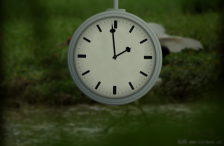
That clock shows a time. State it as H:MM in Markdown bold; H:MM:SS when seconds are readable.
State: **1:59**
